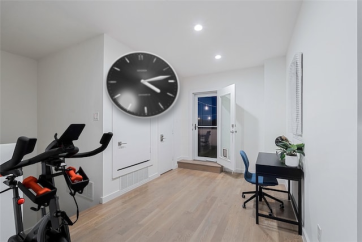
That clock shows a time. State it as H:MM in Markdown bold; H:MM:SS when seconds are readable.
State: **4:13**
